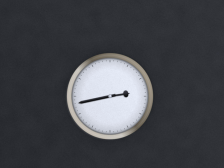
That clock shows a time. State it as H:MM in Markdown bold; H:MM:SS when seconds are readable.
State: **2:43**
